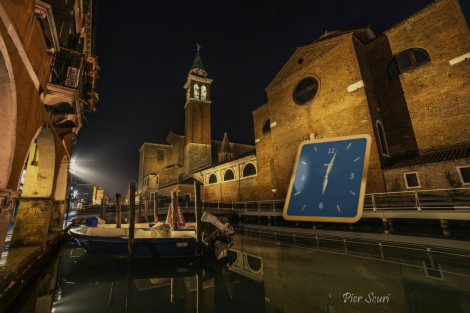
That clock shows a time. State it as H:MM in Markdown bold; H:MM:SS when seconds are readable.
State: **6:02**
